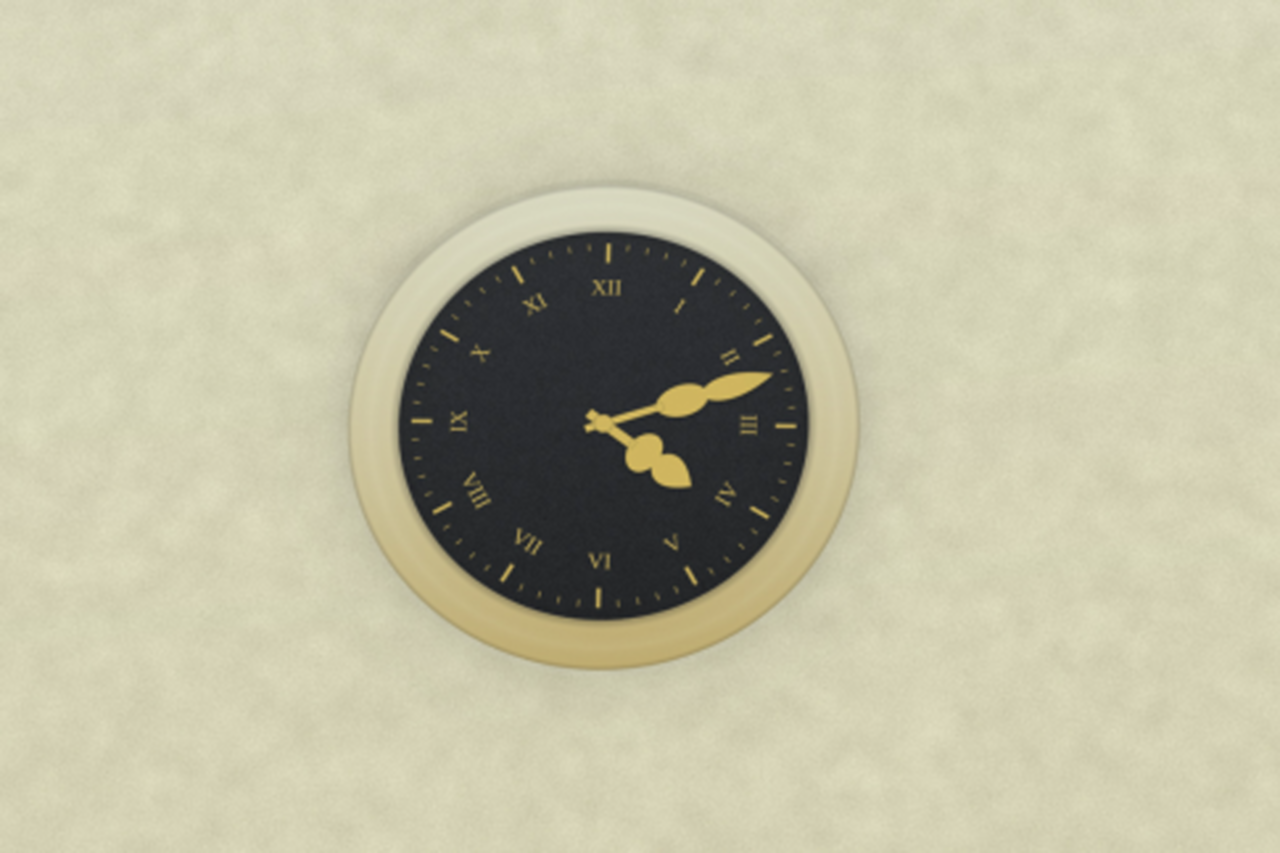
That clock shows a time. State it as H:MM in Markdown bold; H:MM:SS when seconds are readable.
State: **4:12**
